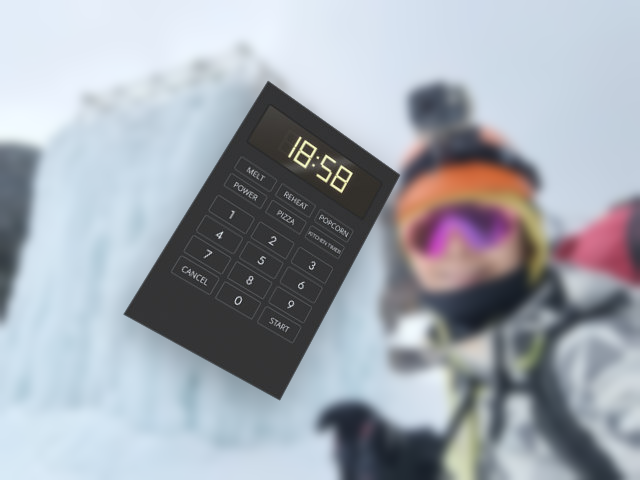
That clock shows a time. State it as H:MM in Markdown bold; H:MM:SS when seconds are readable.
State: **18:58**
